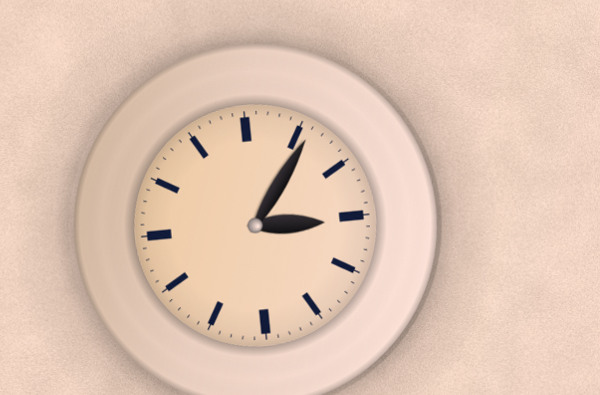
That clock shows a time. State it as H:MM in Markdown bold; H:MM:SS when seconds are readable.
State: **3:06**
